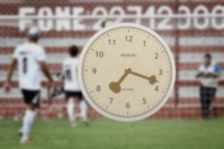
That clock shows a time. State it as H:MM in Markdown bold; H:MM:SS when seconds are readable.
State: **7:18**
